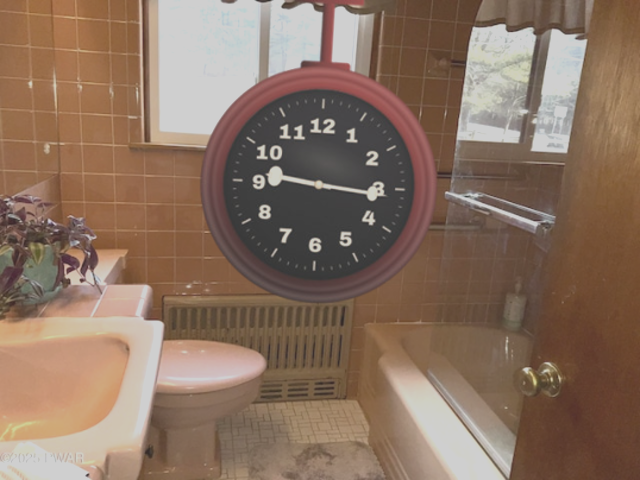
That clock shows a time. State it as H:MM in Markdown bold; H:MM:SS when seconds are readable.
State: **9:16**
